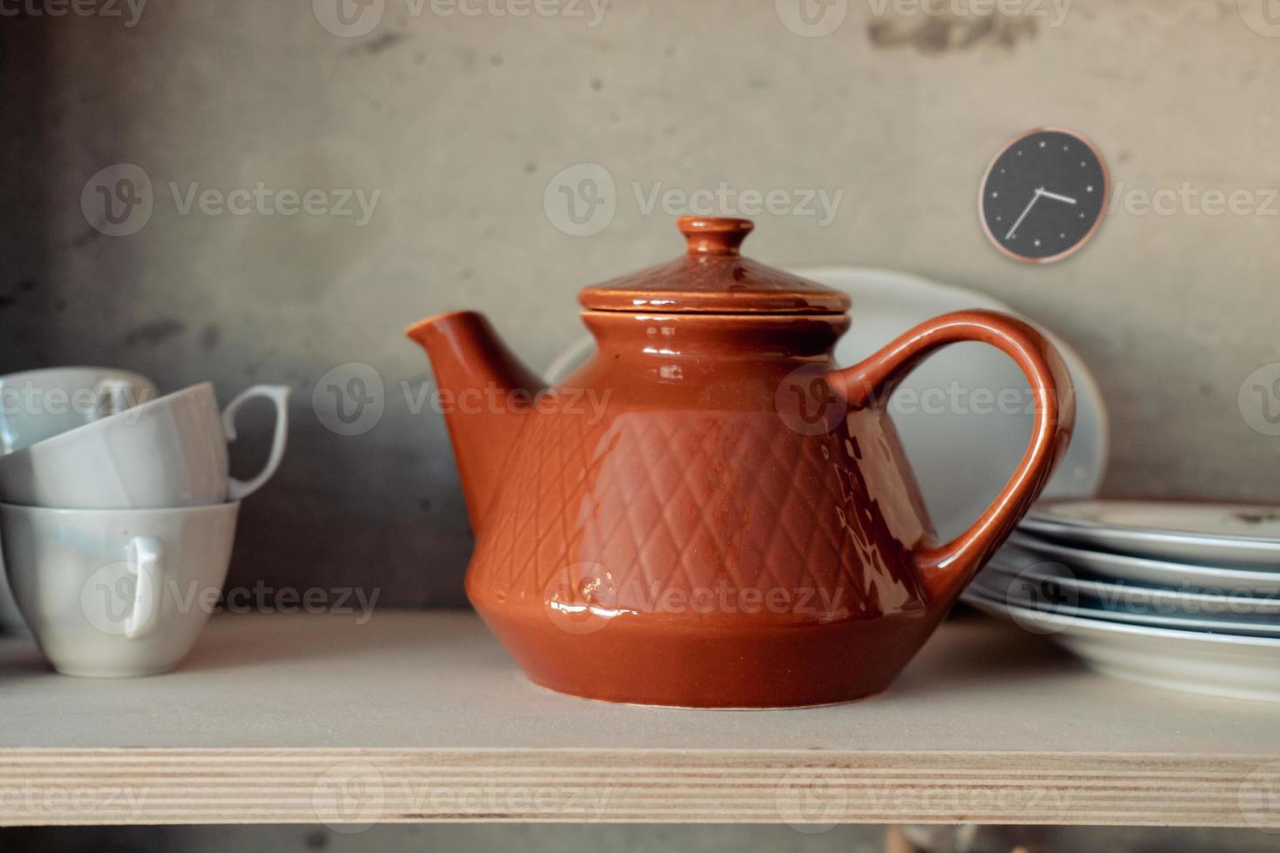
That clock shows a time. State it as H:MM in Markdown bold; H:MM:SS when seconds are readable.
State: **3:36**
